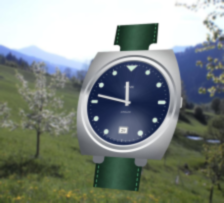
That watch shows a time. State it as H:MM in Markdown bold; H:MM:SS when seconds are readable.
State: **11:47**
